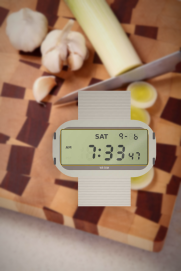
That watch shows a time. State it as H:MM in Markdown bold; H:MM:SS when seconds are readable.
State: **7:33:47**
